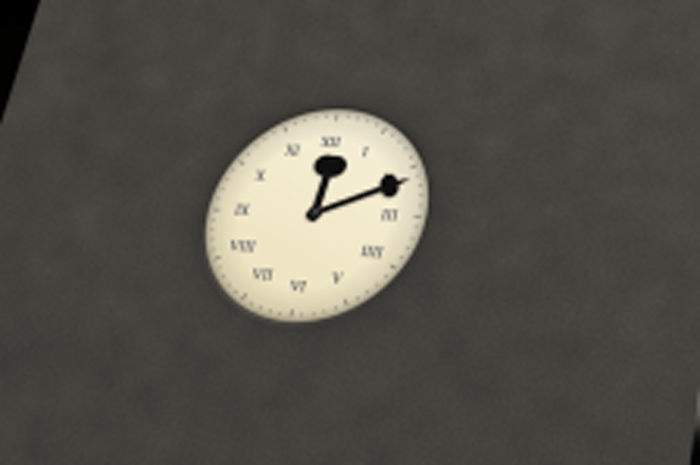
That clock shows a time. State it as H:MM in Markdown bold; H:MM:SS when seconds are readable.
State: **12:11**
